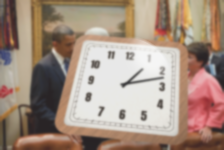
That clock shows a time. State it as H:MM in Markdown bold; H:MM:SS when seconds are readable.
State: **1:12**
